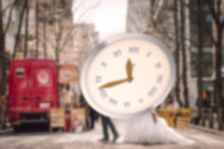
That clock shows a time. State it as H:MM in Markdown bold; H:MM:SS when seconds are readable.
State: **11:42**
